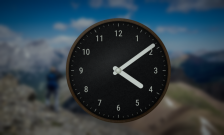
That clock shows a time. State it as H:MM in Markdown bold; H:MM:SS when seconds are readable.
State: **4:09**
